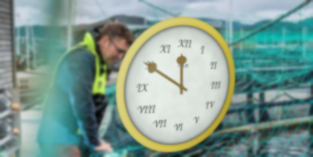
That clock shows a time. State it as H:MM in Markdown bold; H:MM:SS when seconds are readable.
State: **11:50**
